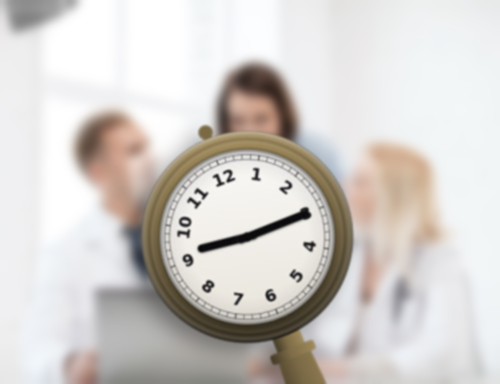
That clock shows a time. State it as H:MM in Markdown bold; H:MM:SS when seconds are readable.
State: **9:15**
